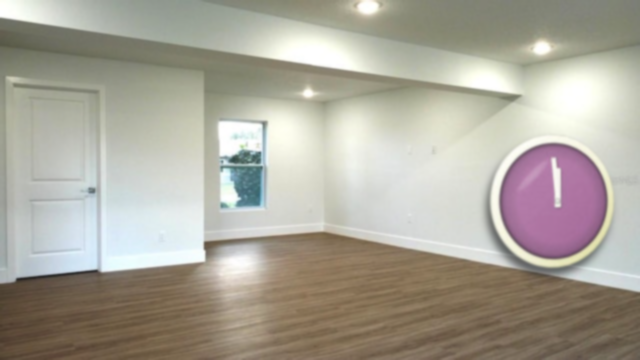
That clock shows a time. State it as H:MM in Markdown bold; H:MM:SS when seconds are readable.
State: **11:59**
